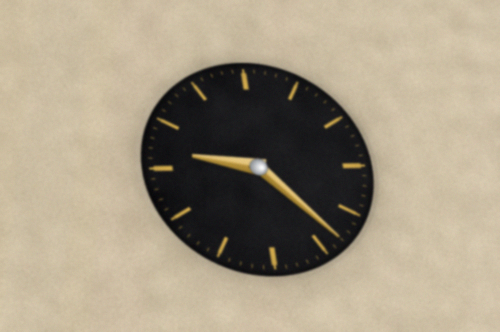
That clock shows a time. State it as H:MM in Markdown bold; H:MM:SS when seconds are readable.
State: **9:23**
